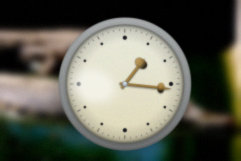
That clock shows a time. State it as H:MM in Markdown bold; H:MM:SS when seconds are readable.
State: **1:16**
